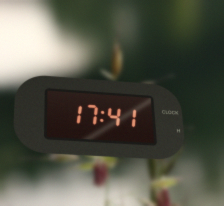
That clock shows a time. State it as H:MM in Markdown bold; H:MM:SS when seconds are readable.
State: **17:41**
